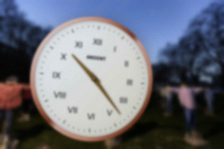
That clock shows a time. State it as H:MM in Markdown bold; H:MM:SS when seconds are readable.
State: **10:23**
